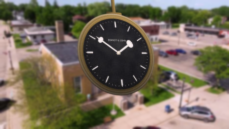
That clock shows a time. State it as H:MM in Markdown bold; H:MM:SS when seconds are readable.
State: **1:51**
